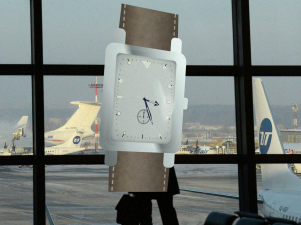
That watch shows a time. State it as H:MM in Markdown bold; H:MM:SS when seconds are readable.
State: **3:26**
